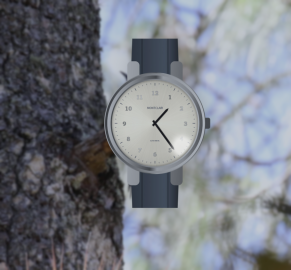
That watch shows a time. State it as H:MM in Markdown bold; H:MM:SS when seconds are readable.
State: **1:24**
